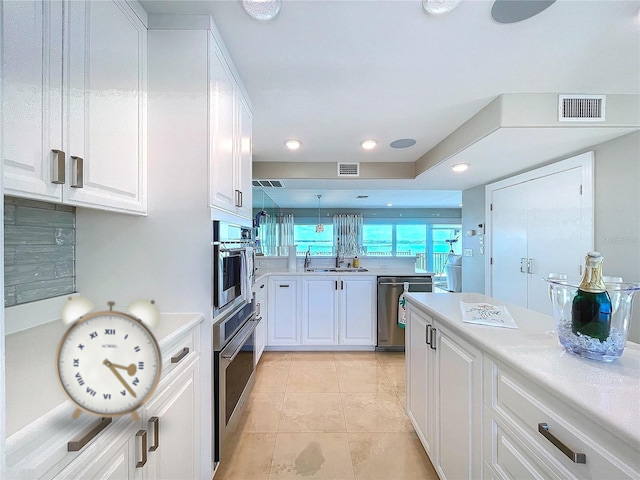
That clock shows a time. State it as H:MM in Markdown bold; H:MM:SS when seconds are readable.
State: **3:23**
